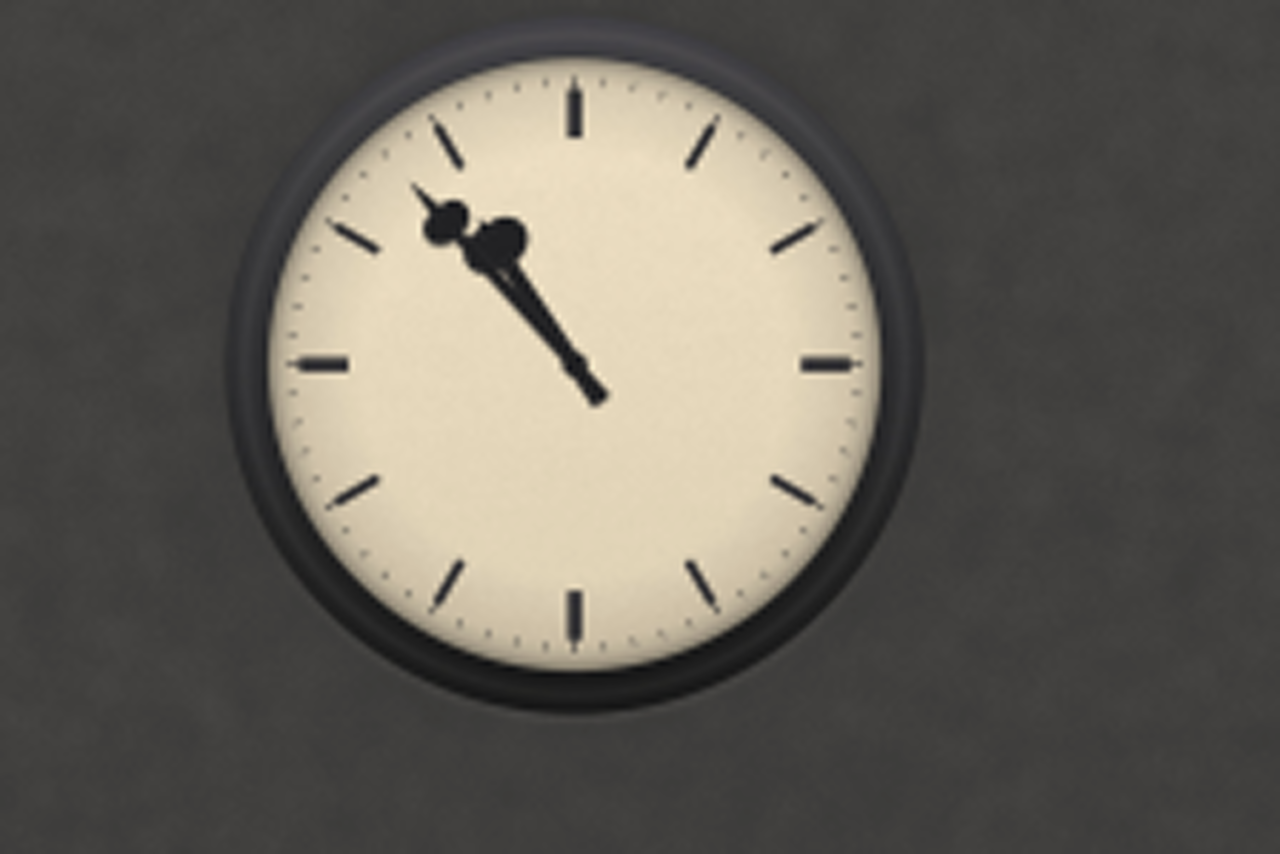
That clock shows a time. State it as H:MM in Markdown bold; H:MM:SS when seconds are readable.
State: **10:53**
